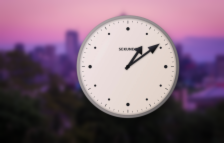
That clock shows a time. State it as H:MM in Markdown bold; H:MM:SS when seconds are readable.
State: **1:09**
